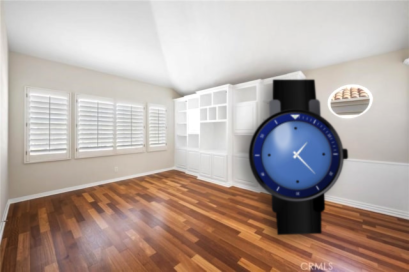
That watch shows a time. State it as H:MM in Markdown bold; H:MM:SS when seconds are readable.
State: **1:23**
